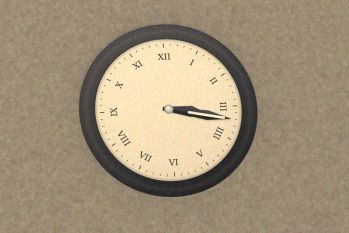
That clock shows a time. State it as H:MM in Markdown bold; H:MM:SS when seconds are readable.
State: **3:17**
